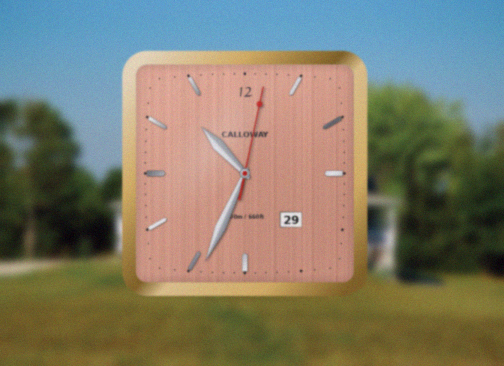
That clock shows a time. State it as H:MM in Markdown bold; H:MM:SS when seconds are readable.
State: **10:34:02**
